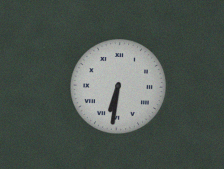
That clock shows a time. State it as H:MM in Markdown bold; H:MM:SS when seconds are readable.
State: **6:31**
